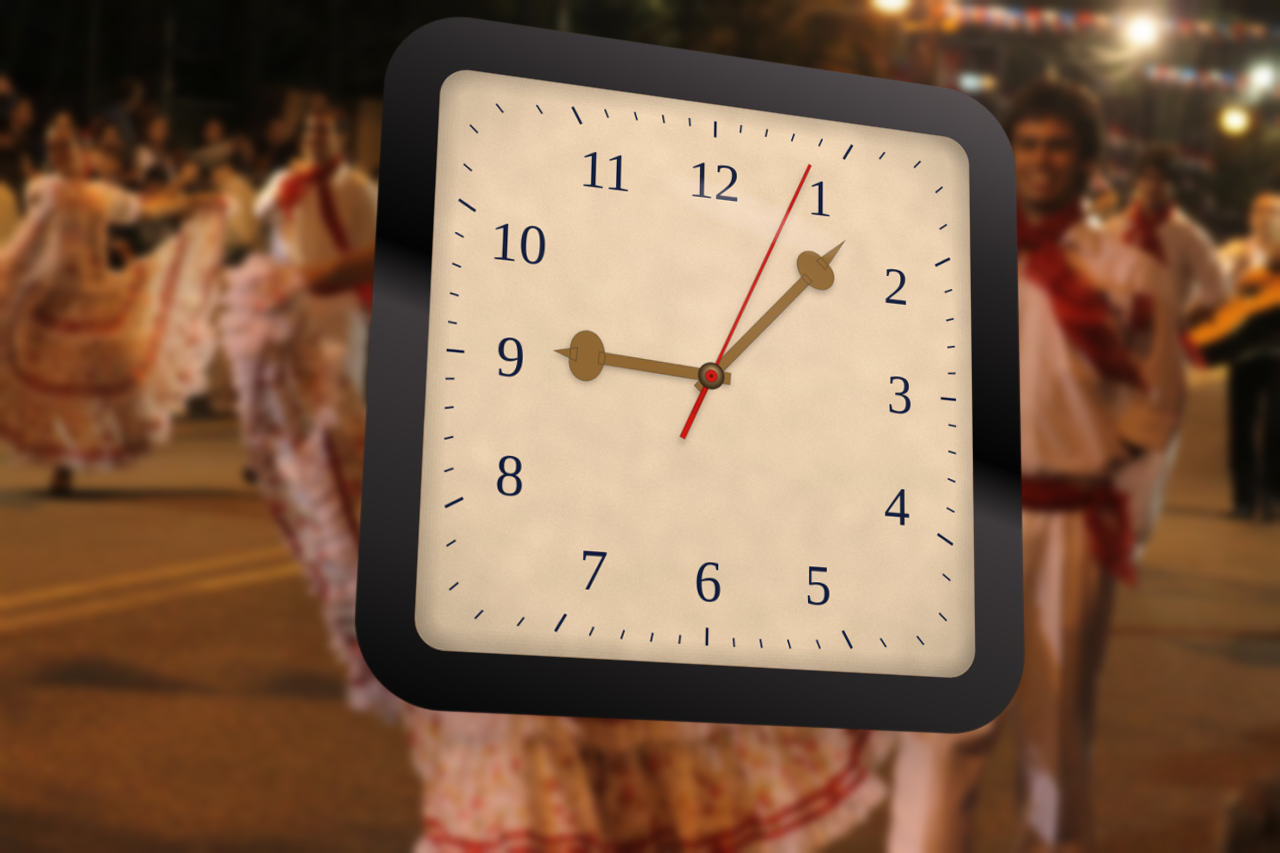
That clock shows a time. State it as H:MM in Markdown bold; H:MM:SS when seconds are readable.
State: **9:07:04**
